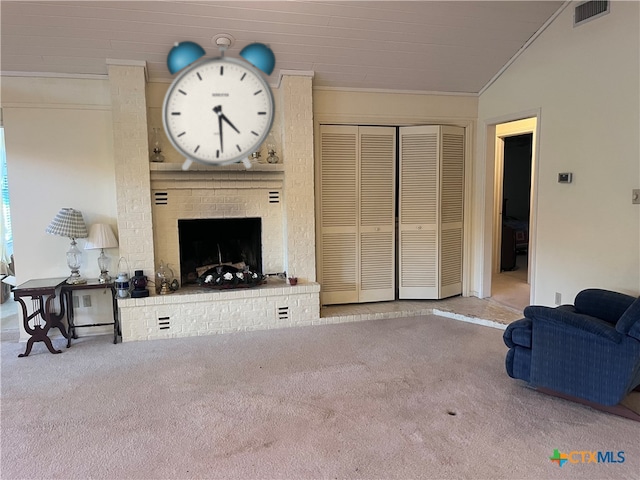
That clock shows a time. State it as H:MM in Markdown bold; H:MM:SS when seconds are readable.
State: **4:29**
